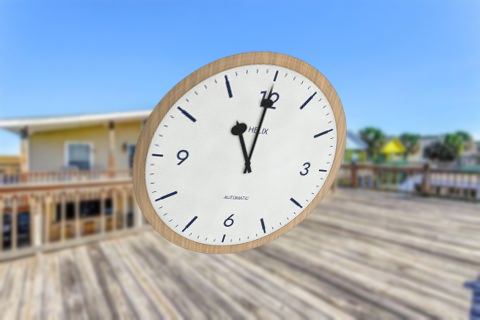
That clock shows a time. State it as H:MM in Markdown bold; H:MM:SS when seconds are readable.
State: **11:00**
